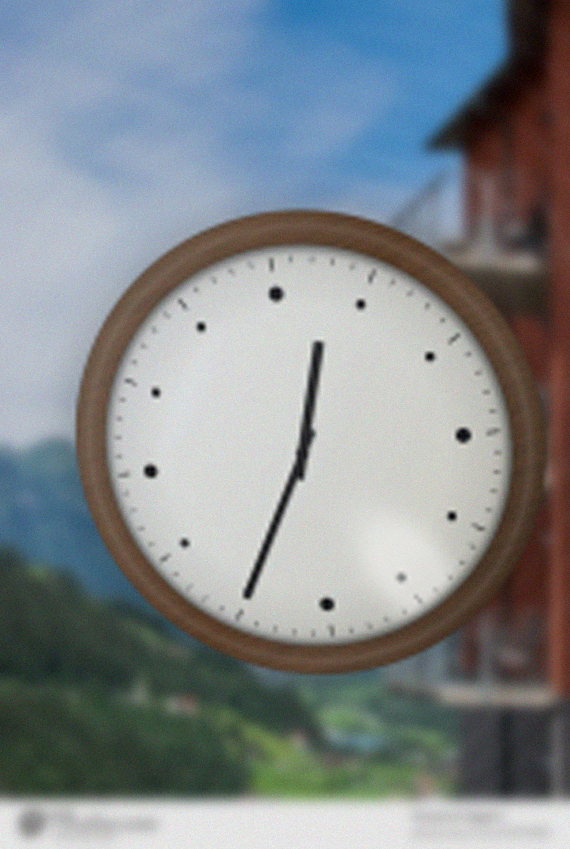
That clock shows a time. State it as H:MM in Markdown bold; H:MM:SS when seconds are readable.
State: **12:35**
